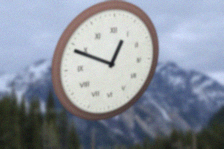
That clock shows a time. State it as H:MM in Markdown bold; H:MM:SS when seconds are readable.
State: **12:49**
